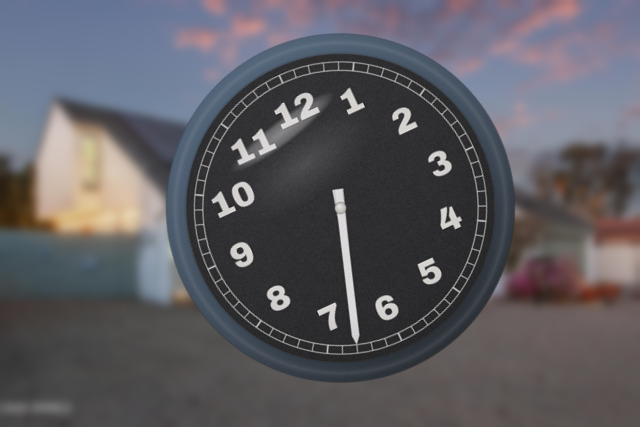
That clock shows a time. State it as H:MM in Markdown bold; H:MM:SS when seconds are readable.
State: **6:33**
